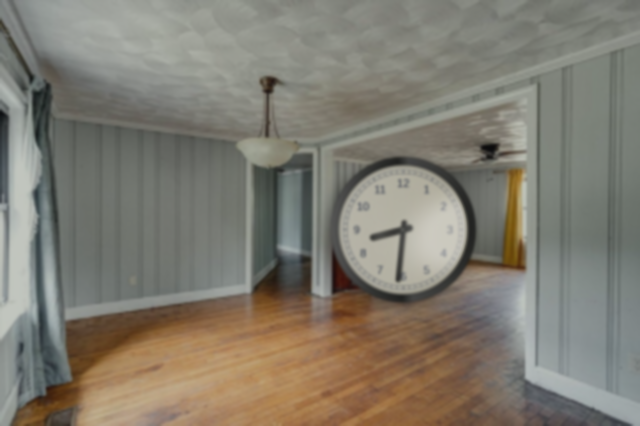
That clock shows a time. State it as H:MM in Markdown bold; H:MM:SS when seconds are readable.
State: **8:31**
